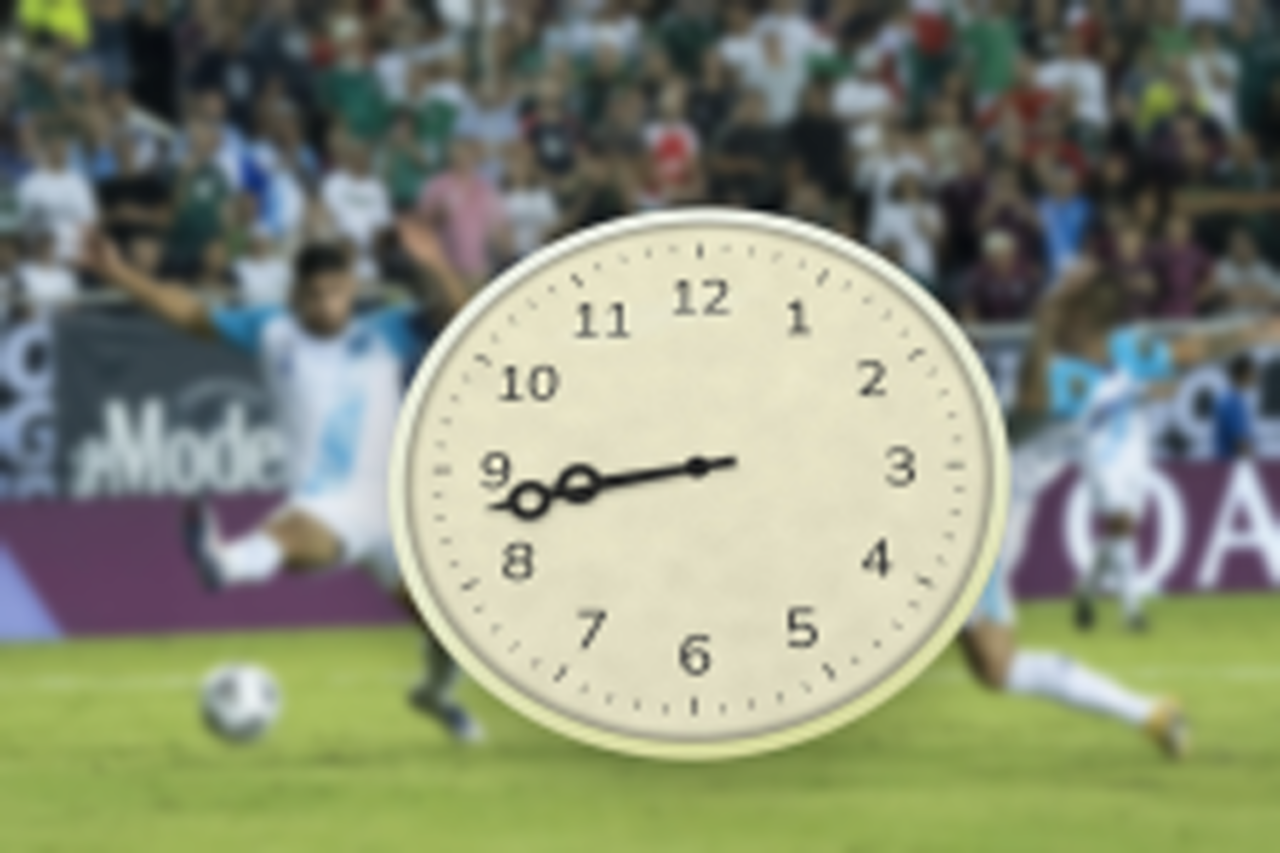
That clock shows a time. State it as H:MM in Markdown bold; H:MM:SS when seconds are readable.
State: **8:43**
